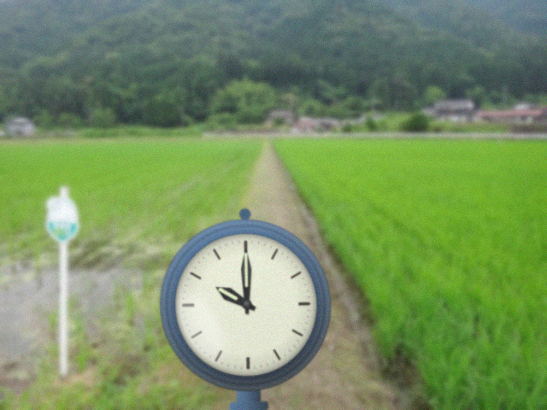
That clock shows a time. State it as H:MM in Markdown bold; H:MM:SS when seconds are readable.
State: **10:00**
